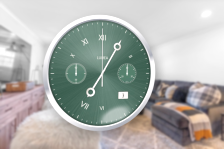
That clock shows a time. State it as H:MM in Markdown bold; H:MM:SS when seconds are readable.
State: **7:05**
